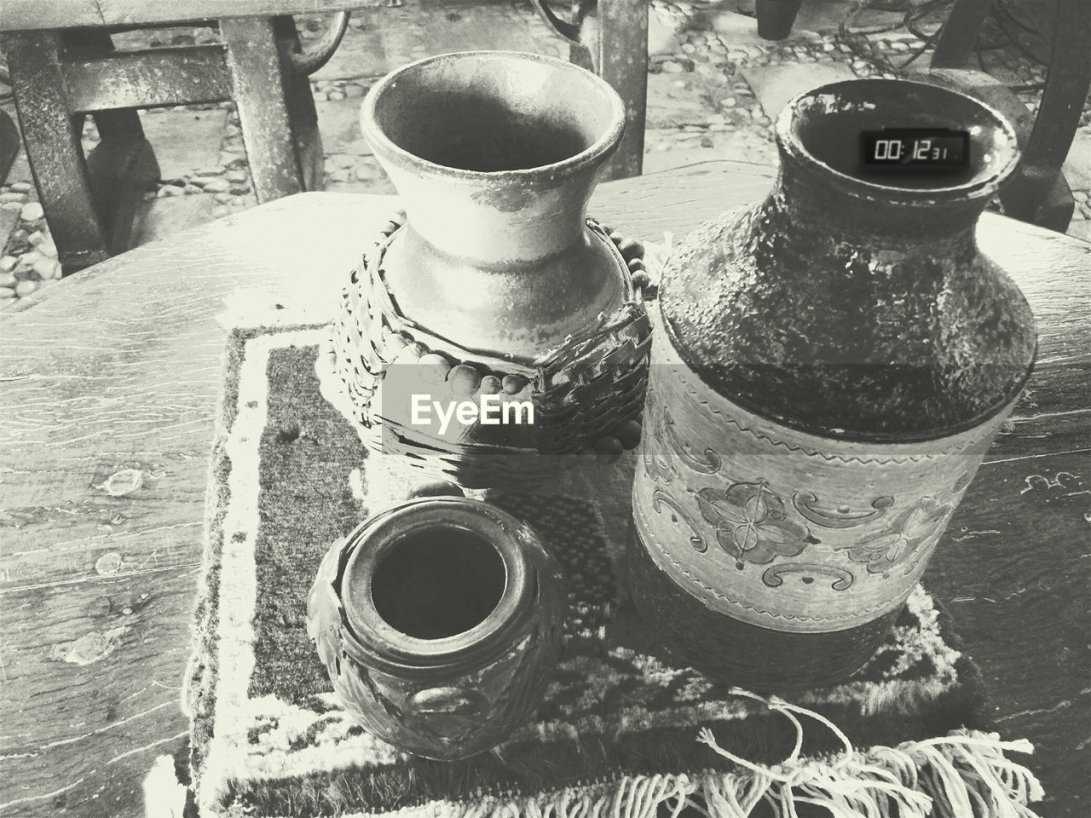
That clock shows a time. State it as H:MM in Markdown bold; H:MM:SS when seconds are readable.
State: **0:12**
